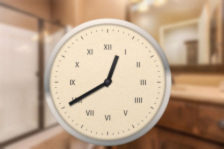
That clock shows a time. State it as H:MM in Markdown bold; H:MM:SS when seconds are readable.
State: **12:40**
